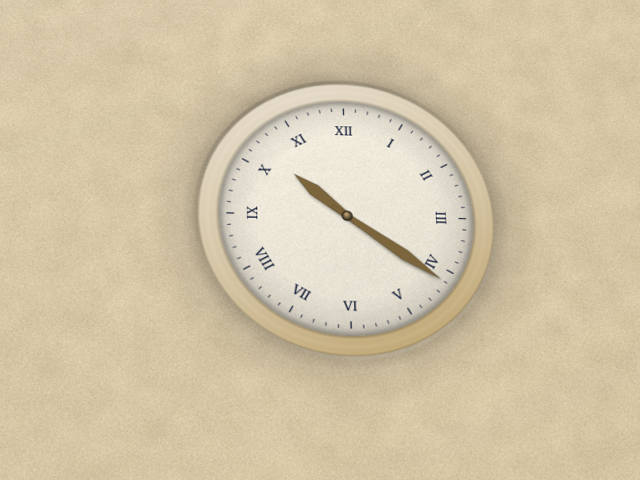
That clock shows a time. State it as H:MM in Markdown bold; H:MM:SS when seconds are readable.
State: **10:21**
